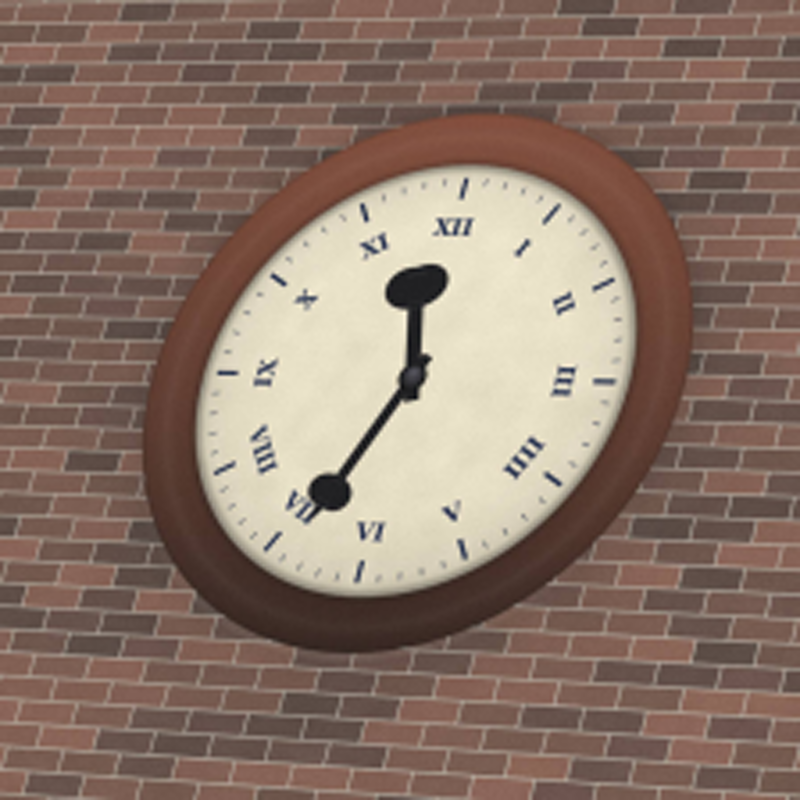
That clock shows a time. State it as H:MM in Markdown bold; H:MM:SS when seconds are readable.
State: **11:34**
